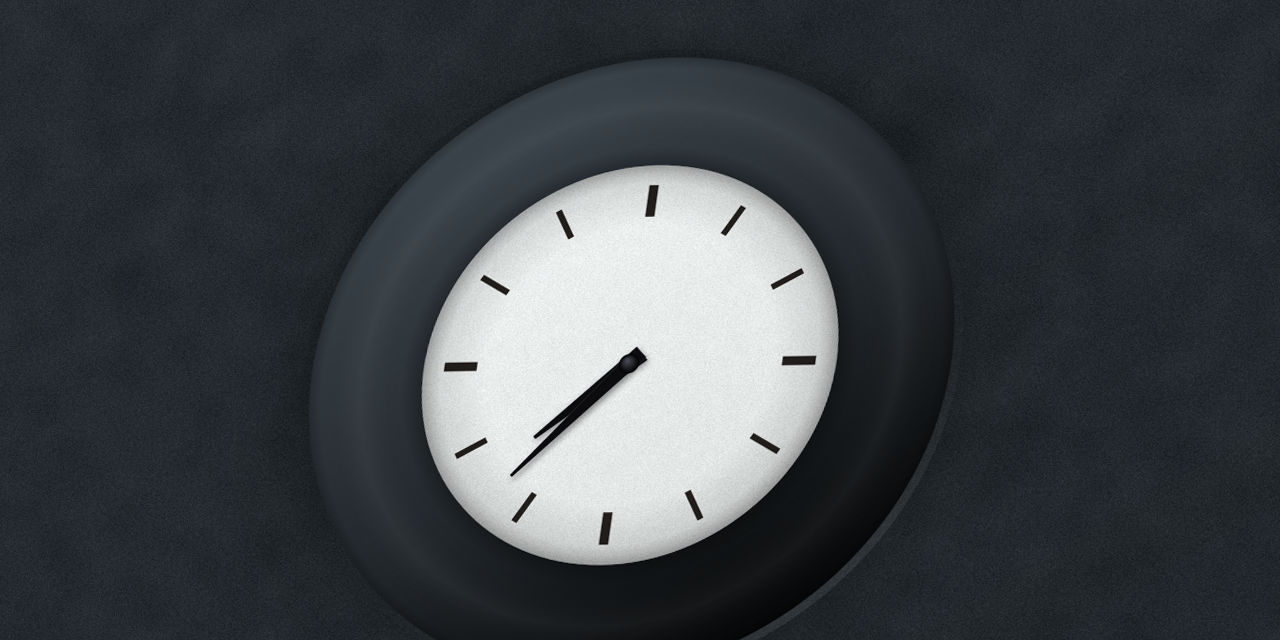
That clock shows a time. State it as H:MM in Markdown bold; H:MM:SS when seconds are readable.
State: **7:37**
